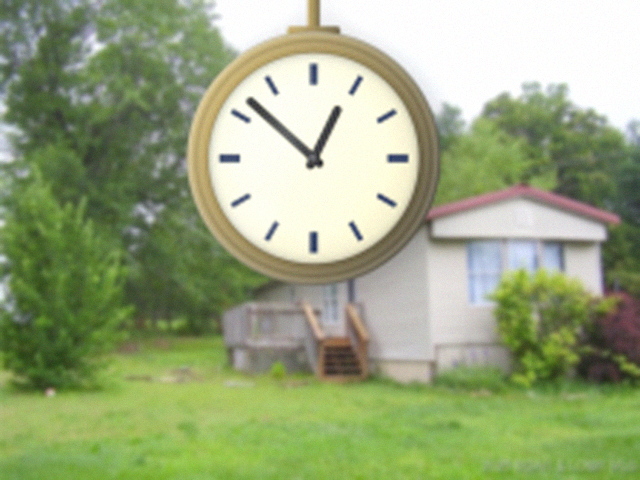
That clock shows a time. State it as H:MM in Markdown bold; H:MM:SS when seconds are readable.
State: **12:52**
